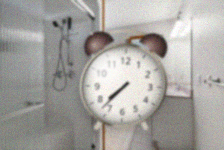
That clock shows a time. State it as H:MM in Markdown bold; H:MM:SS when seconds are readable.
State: **7:37**
